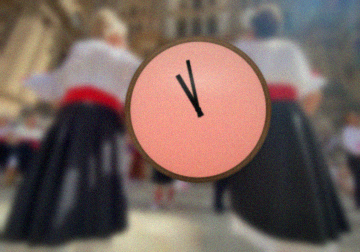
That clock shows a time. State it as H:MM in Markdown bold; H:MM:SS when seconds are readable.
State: **10:58**
